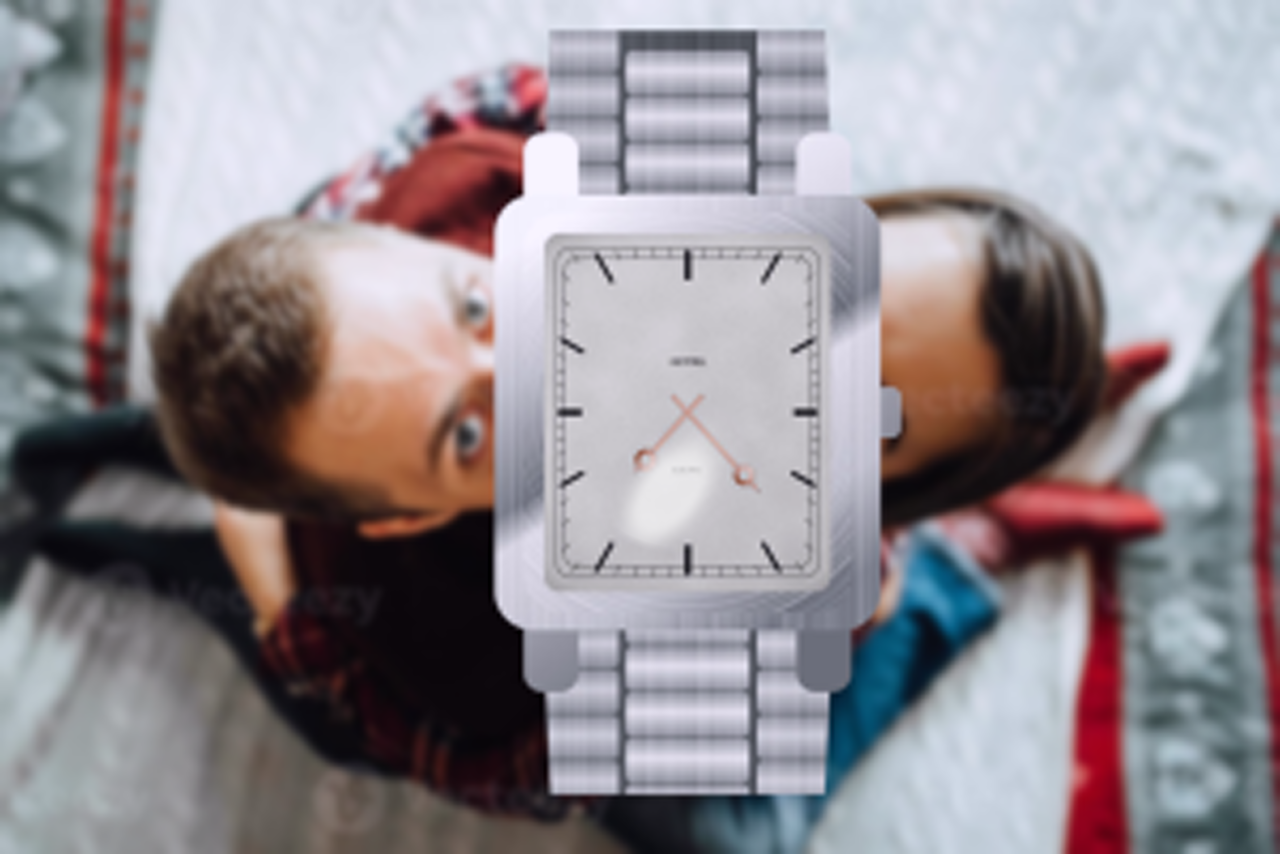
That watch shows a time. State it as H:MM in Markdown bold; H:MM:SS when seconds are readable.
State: **7:23**
